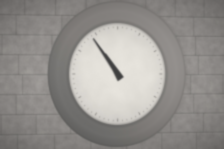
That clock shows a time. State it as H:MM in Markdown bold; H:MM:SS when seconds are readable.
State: **10:54**
